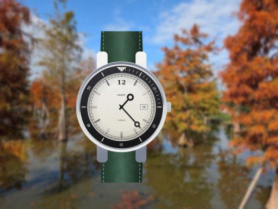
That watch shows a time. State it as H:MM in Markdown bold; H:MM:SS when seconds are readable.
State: **1:23**
